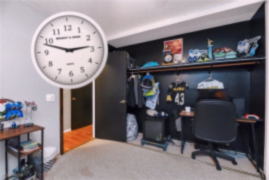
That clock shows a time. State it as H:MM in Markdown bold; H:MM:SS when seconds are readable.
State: **2:48**
